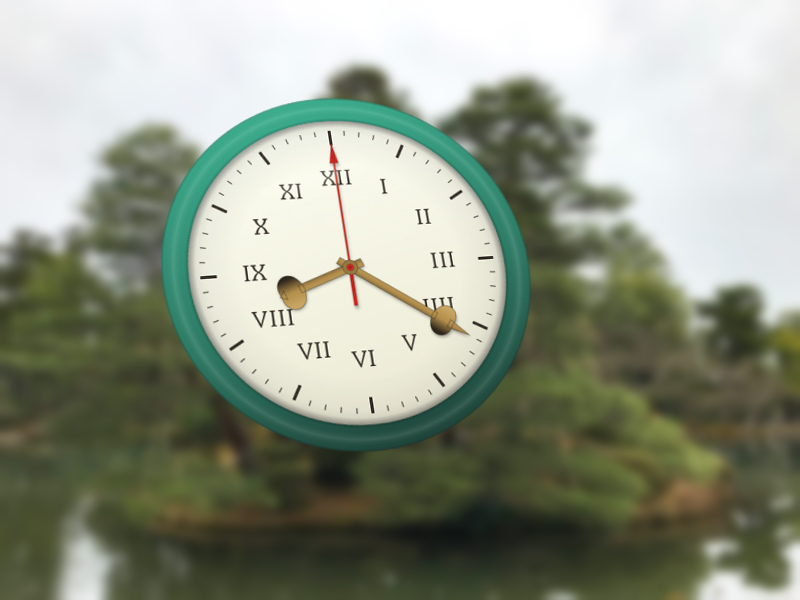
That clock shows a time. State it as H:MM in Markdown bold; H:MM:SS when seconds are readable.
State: **8:21:00**
